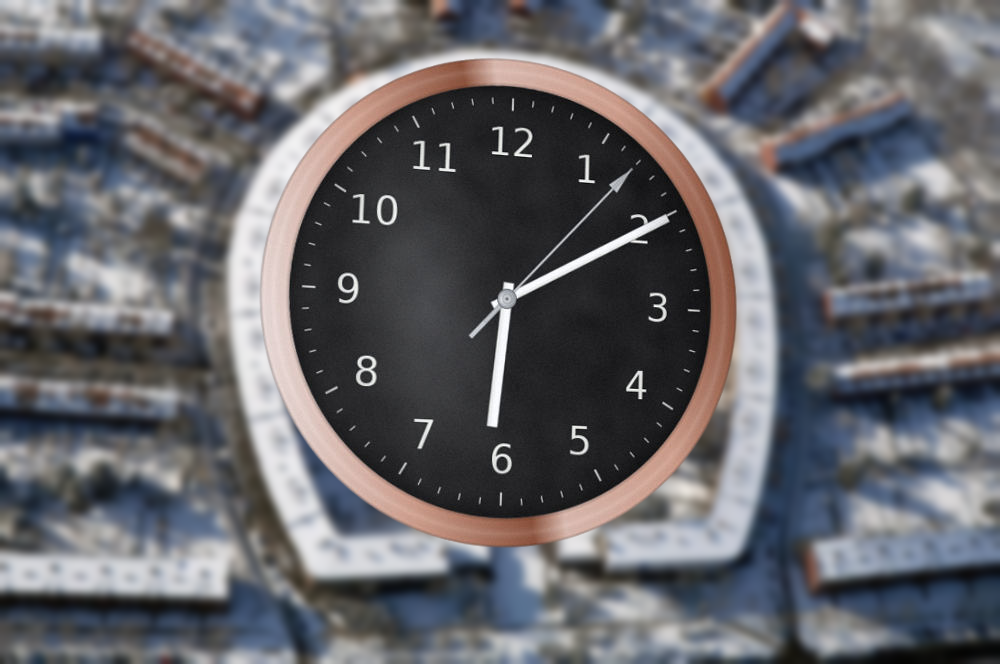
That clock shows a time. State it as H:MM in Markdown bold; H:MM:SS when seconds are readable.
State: **6:10:07**
